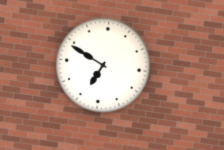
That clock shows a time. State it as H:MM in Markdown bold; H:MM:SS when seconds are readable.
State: **6:49**
